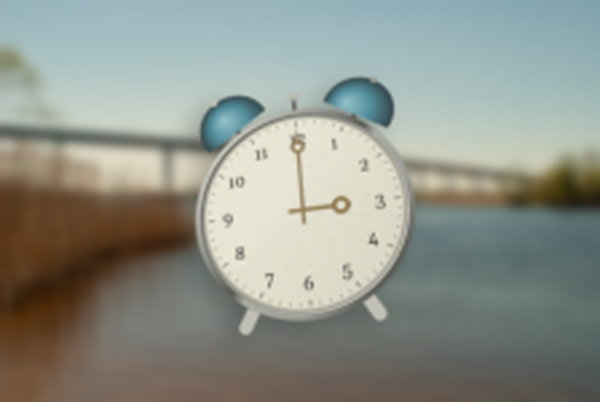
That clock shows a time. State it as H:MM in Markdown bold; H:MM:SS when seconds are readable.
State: **3:00**
